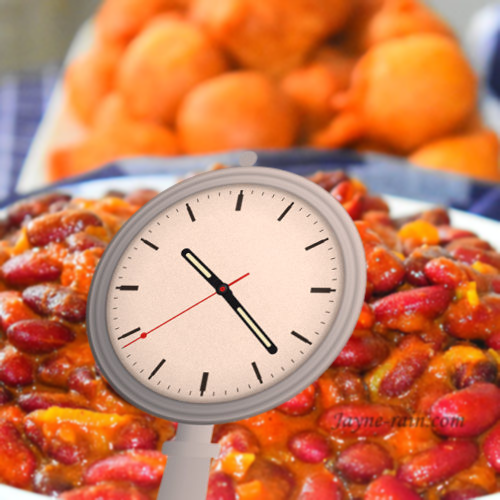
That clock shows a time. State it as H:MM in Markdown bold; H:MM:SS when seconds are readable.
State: **10:22:39**
